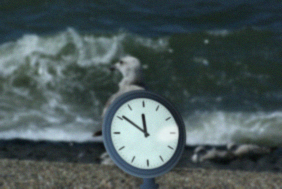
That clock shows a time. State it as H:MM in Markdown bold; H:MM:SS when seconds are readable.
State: **11:51**
